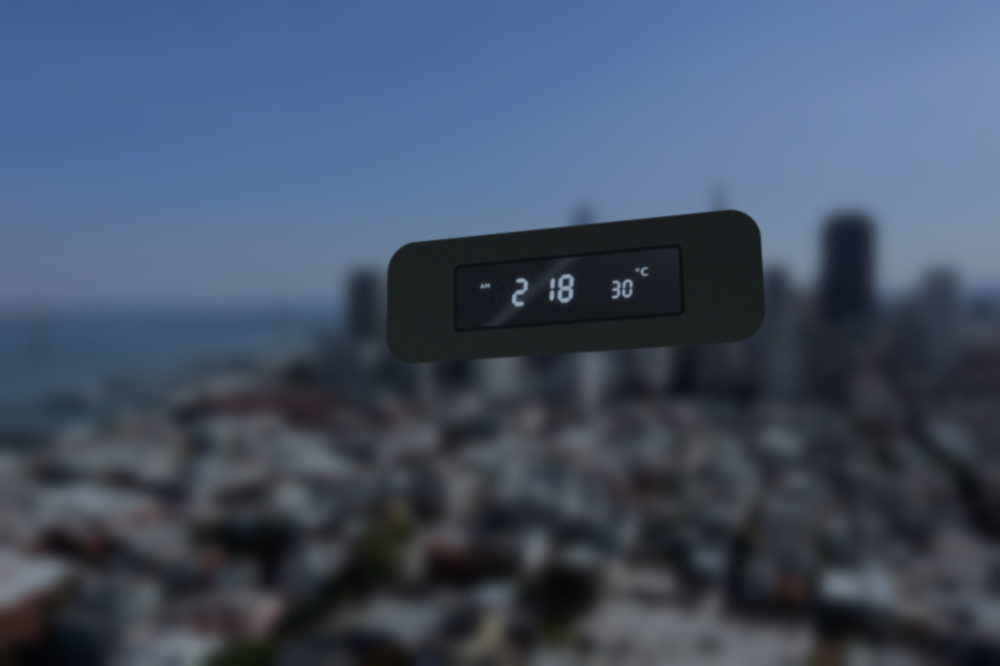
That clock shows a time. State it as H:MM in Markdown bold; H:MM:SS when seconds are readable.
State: **2:18**
